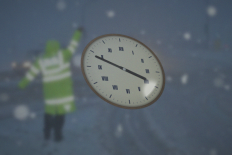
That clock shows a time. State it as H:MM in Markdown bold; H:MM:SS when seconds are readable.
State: **3:49**
